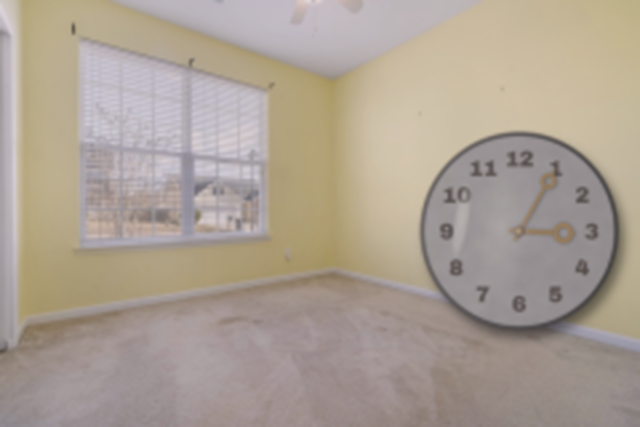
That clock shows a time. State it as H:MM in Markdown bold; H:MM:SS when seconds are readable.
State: **3:05**
